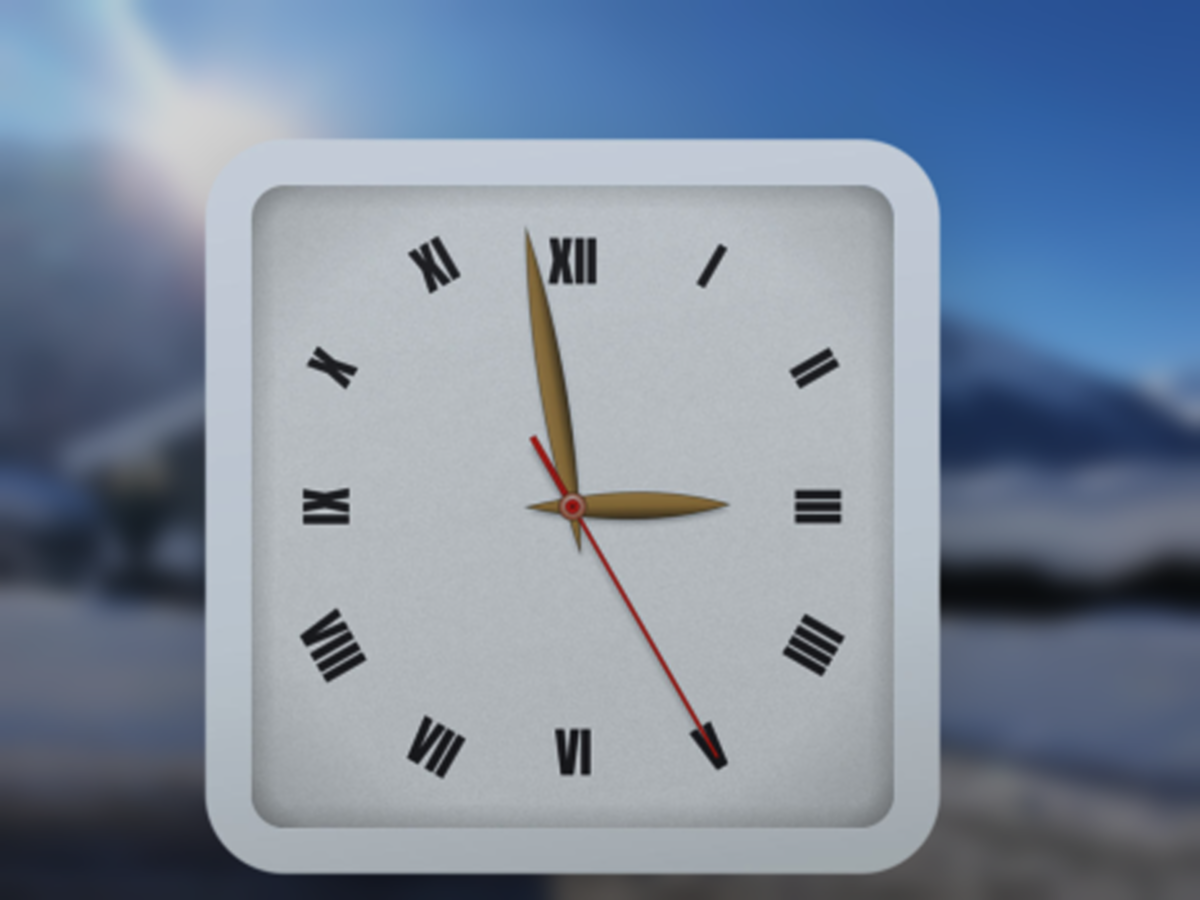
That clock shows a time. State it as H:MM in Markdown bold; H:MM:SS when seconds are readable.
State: **2:58:25**
